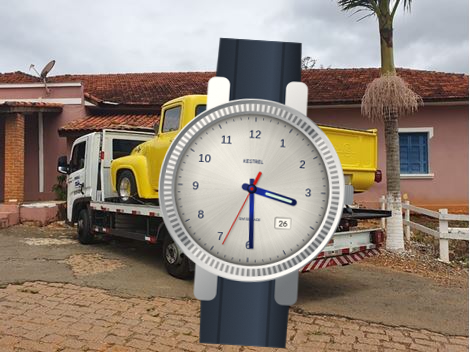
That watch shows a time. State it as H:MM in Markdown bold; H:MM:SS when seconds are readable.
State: **3:29:34**
